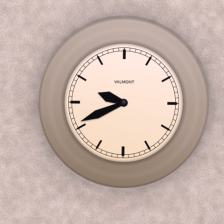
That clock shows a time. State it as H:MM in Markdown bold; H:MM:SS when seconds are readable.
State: **9:41**
